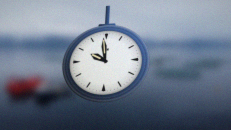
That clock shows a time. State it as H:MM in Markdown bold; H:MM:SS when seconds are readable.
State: **9:59**
